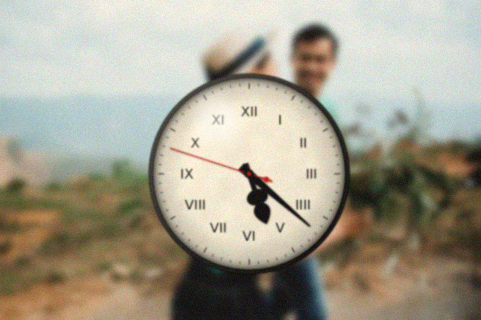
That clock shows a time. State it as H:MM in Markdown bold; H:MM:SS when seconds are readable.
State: **5:21:48**
